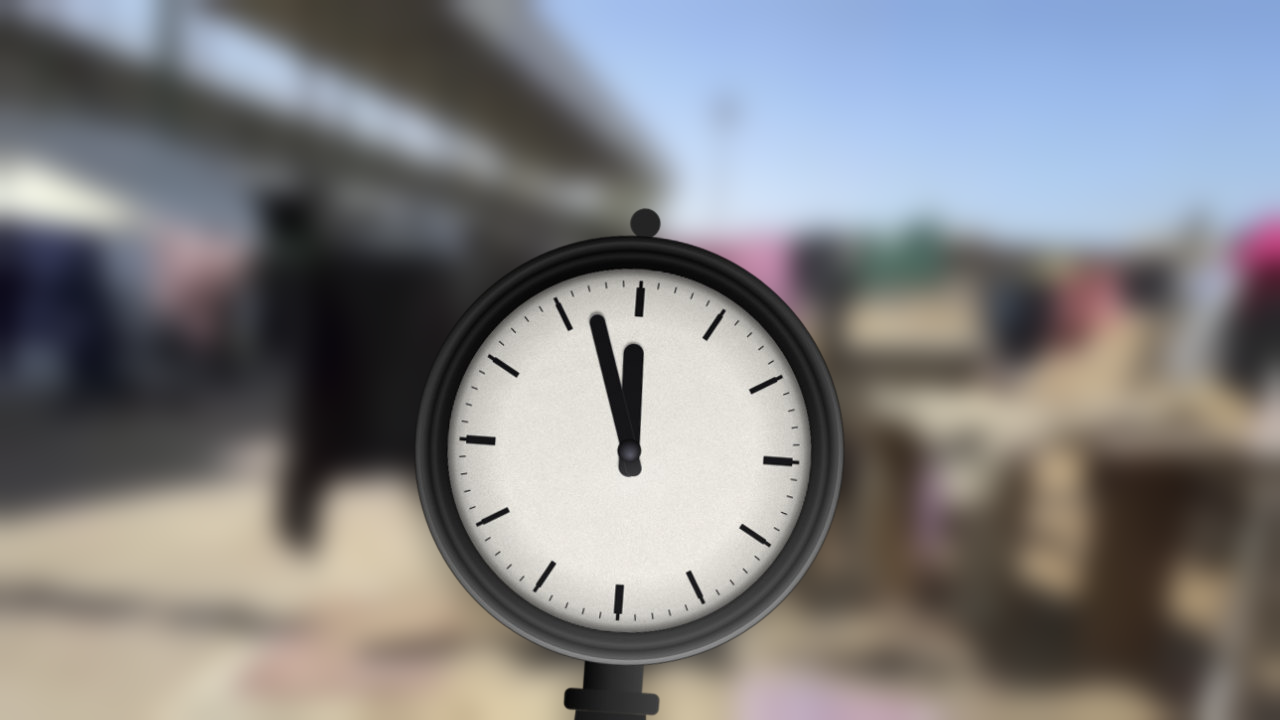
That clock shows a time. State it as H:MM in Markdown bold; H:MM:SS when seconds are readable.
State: **11:57**
